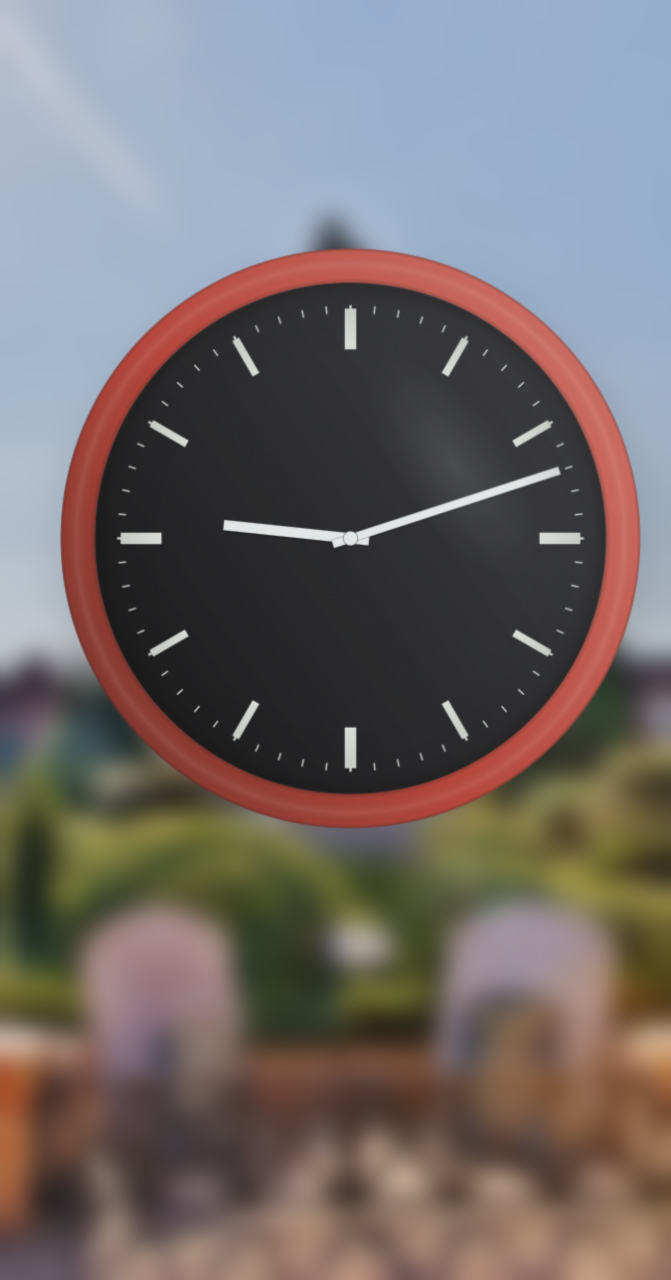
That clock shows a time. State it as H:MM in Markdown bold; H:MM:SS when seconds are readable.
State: **9:12**
